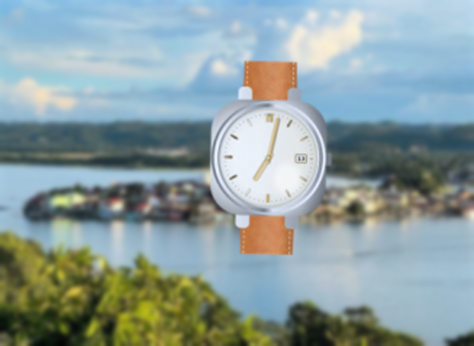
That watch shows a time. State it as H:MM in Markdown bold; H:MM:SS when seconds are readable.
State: **7:02**
